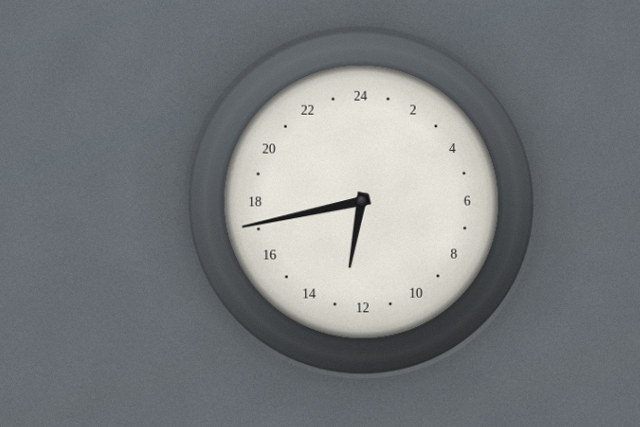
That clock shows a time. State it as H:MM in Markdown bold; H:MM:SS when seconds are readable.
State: **12:43**
